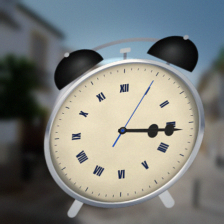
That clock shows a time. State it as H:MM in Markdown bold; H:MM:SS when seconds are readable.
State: **3:16:05**
